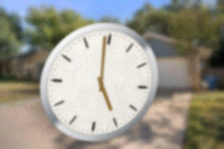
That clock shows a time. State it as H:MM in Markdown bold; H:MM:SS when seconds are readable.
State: **4:59**
